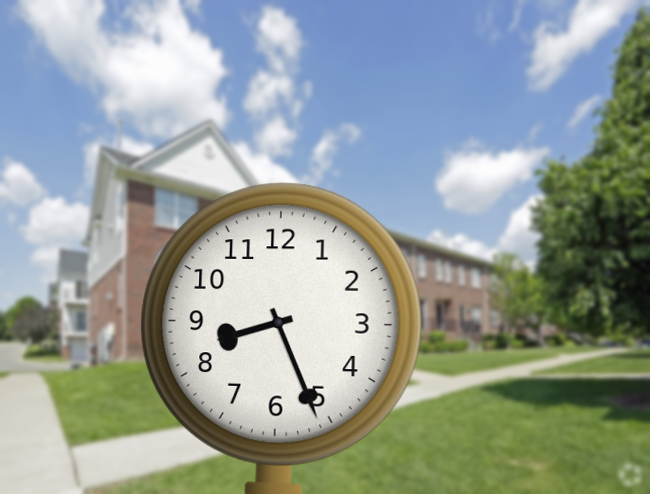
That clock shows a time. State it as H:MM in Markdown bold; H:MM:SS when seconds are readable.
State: **8:26**
